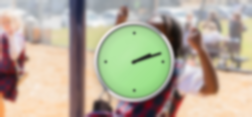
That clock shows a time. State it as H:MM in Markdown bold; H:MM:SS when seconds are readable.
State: **2:12**
